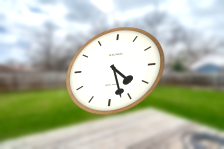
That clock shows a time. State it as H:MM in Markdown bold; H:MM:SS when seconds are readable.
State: **4:27**
